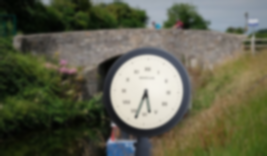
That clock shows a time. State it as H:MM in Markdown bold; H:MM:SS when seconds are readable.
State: **5:33**
